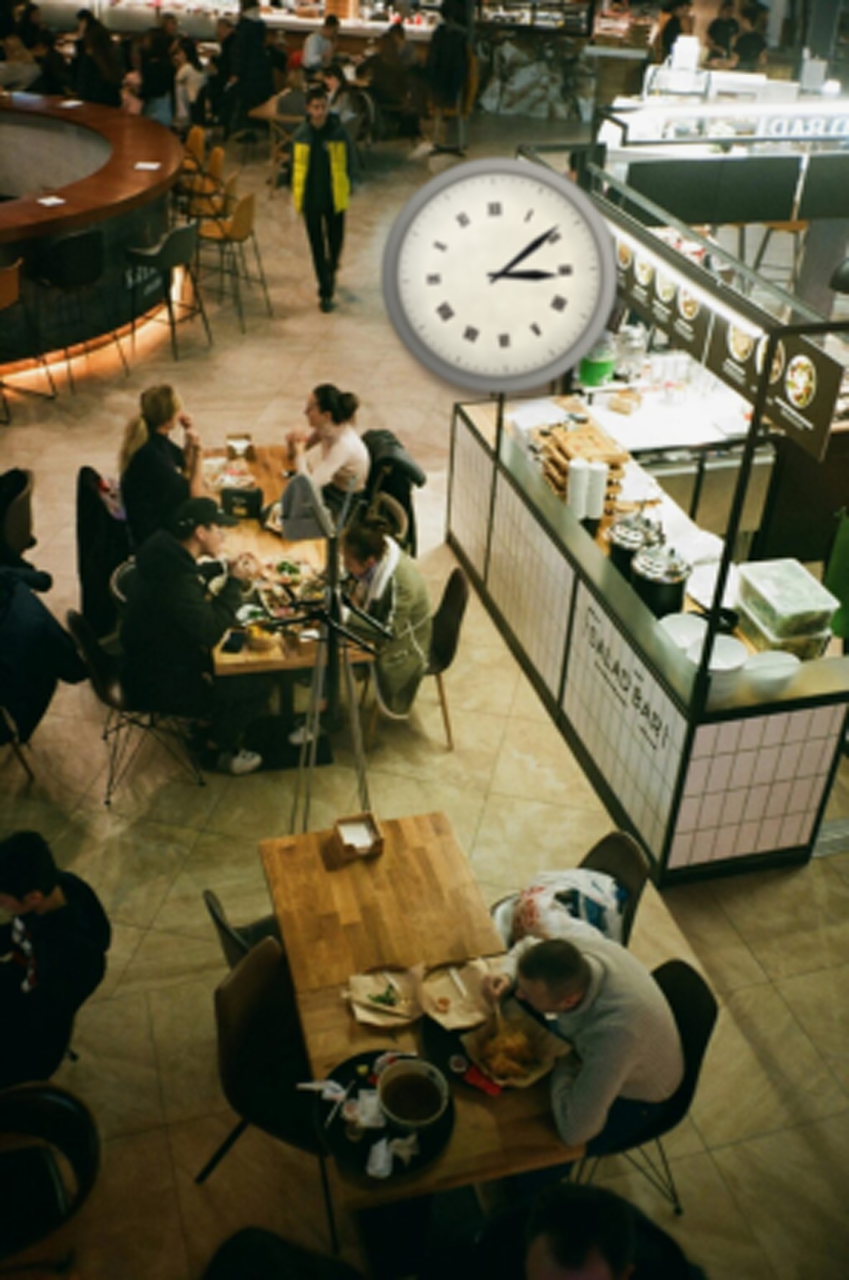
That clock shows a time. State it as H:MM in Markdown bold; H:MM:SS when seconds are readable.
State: **3:09**
